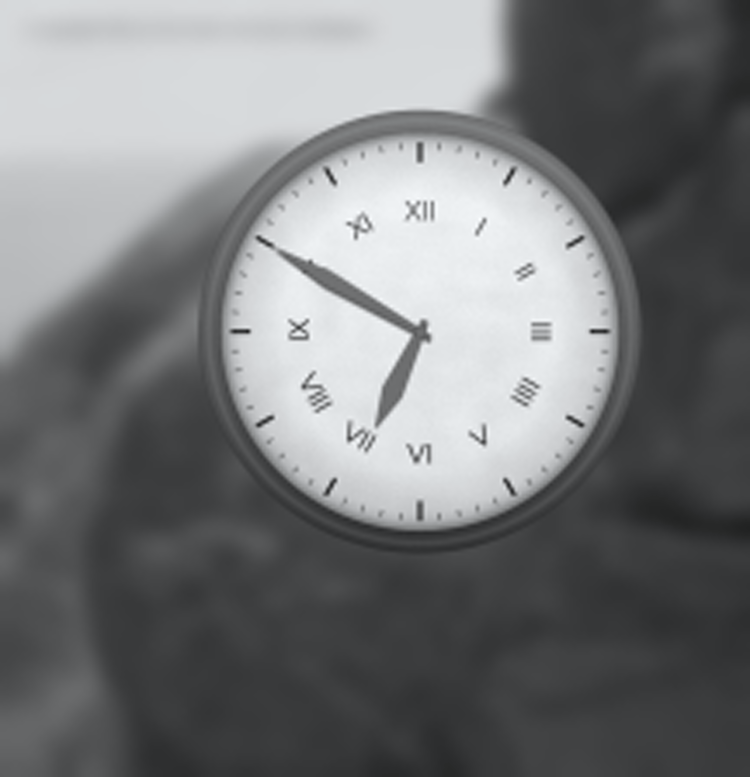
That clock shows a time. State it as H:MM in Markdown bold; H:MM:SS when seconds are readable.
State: **6:50**
